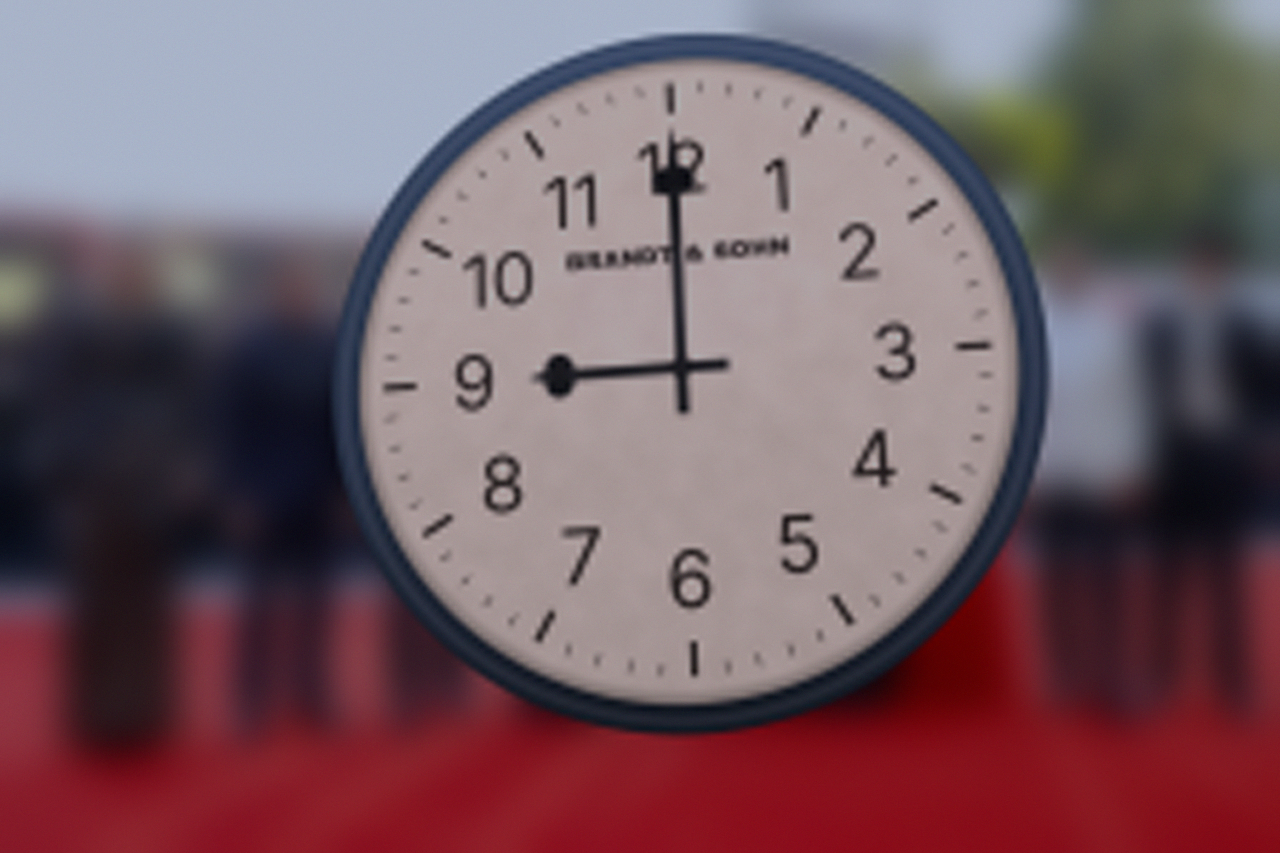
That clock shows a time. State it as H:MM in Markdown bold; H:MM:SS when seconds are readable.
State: **9:00**
